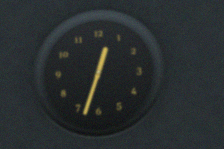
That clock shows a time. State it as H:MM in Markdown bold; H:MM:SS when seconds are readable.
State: **12:33**
